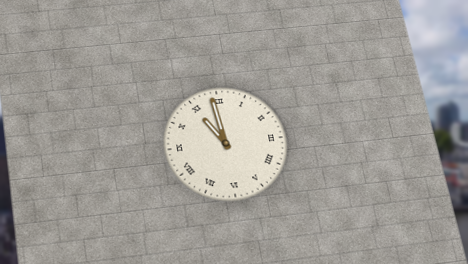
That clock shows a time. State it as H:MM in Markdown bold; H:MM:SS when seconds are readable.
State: **10:59**
